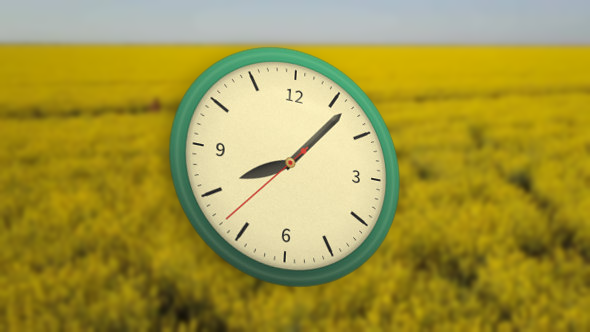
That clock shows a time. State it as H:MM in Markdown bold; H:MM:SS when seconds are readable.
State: **8:06:37**
